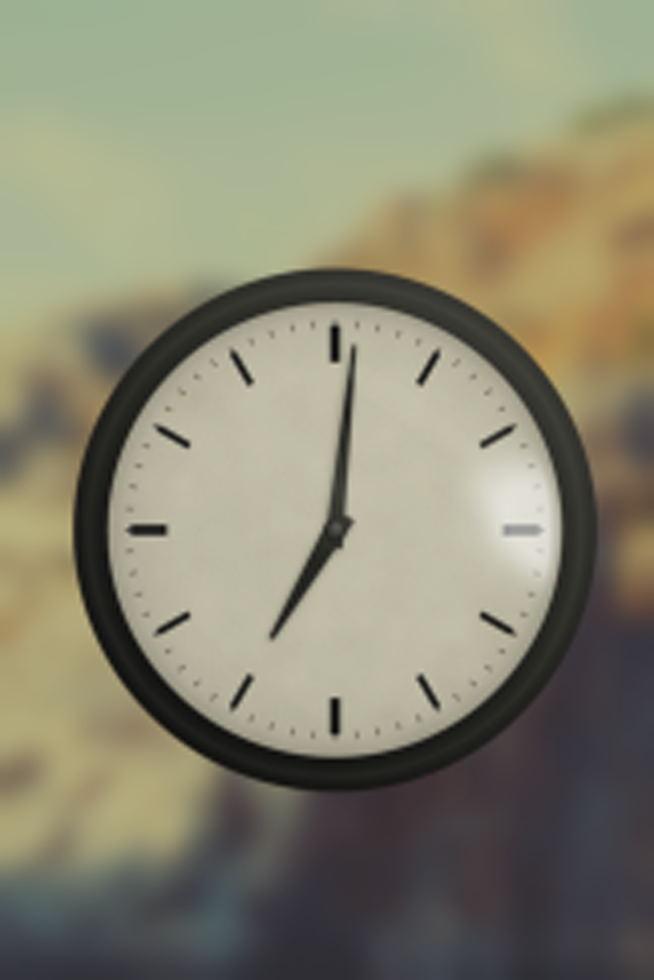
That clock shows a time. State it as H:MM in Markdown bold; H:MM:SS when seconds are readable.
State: **7:01**
